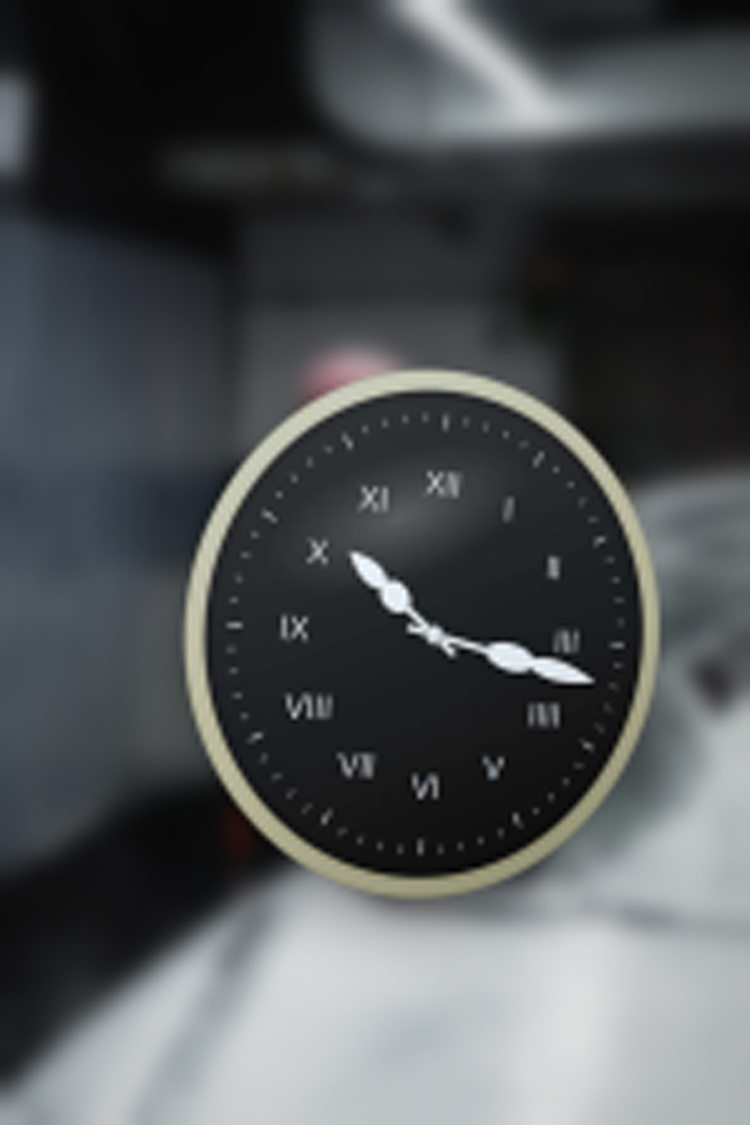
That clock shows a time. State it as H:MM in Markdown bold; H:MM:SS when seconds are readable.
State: **10:17**
